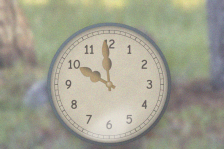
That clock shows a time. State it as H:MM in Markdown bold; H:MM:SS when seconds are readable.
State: **9:59**
